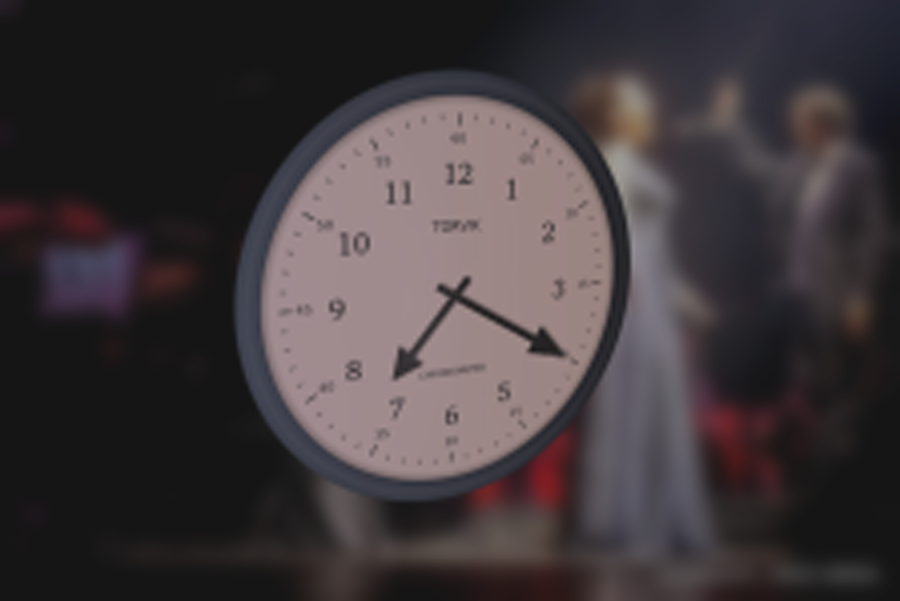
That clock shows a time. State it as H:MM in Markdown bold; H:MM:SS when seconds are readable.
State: **7:20**
